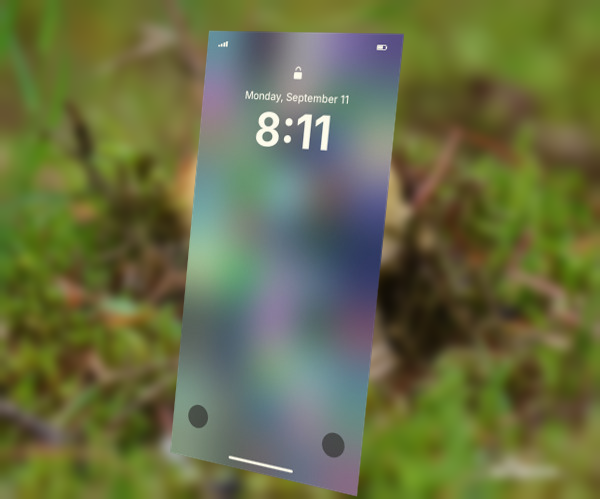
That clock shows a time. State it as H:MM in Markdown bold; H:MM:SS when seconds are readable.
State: **8:11**
